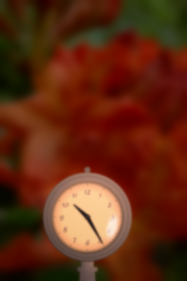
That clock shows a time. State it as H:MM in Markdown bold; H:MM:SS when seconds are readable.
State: **10:25**
